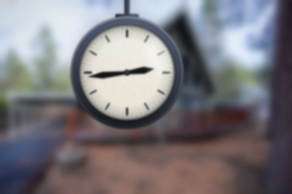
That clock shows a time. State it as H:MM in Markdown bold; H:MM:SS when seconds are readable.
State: **2:44**
